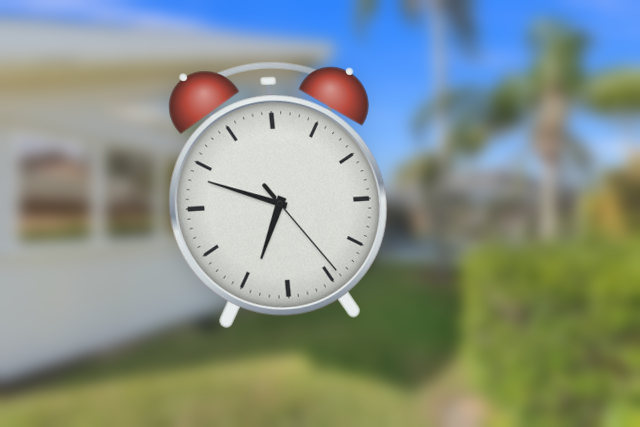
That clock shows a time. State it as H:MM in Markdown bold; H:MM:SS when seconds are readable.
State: **6:48:24**
